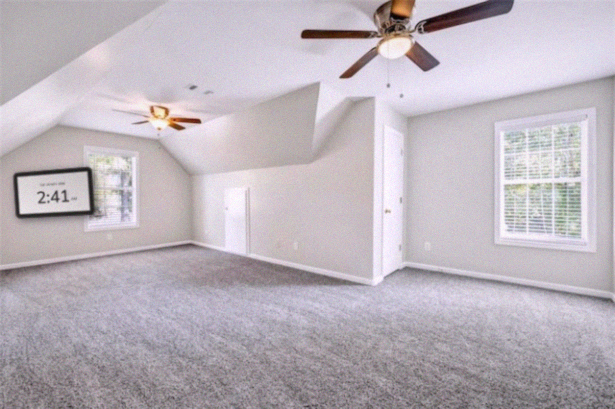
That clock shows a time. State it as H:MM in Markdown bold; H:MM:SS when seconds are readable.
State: **2:41**
